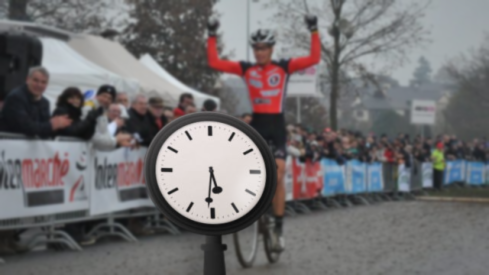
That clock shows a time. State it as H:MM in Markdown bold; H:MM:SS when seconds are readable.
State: **5:31**
